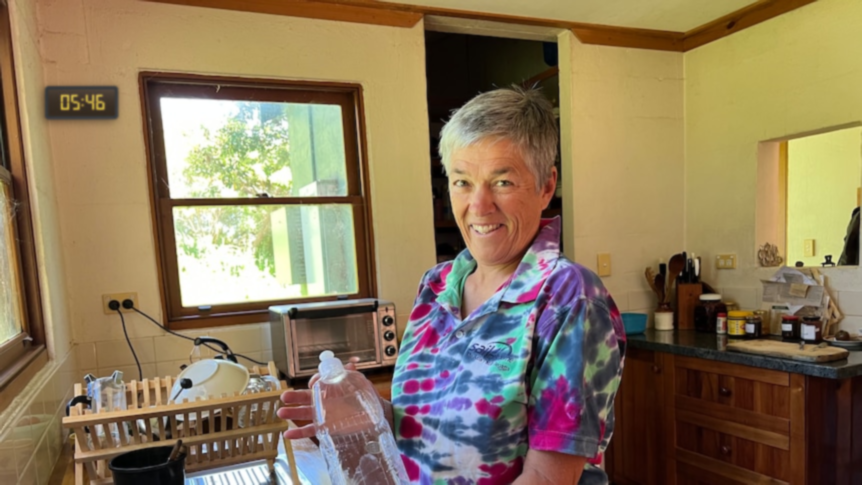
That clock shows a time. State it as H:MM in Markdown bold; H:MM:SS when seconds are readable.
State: **5:46**
